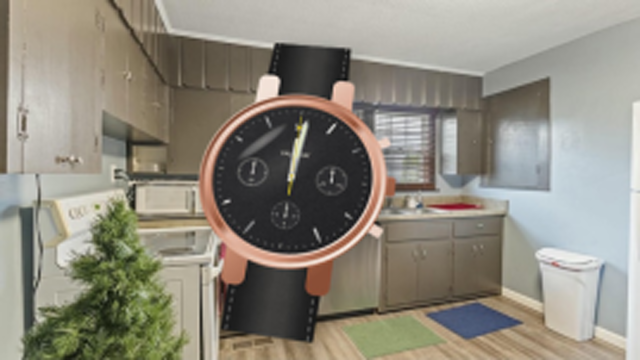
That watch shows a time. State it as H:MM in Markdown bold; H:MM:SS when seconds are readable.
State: **12:01**
